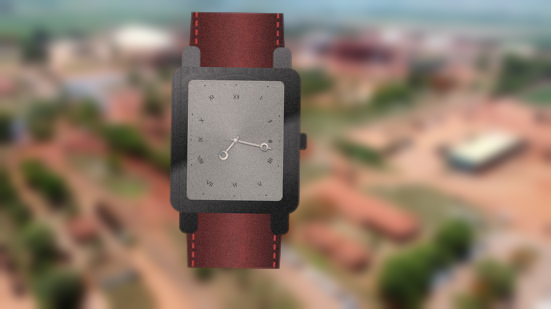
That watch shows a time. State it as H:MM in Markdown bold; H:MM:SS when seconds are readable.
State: **7:17**
